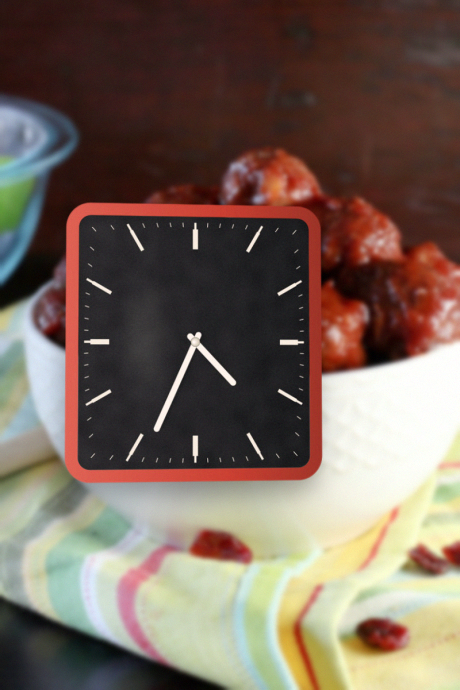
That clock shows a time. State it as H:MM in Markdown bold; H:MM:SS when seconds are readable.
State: **4:34**
